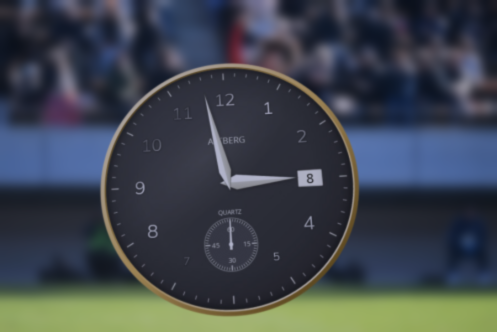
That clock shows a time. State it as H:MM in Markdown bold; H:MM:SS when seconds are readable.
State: **2:58**
